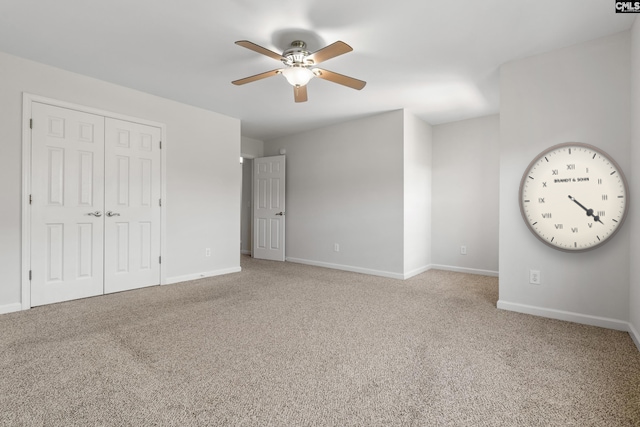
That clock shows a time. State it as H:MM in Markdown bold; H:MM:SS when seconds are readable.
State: **4:22**
